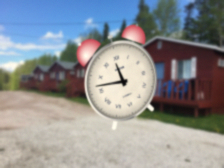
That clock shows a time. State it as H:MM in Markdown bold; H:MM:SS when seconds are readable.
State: **11:47**
